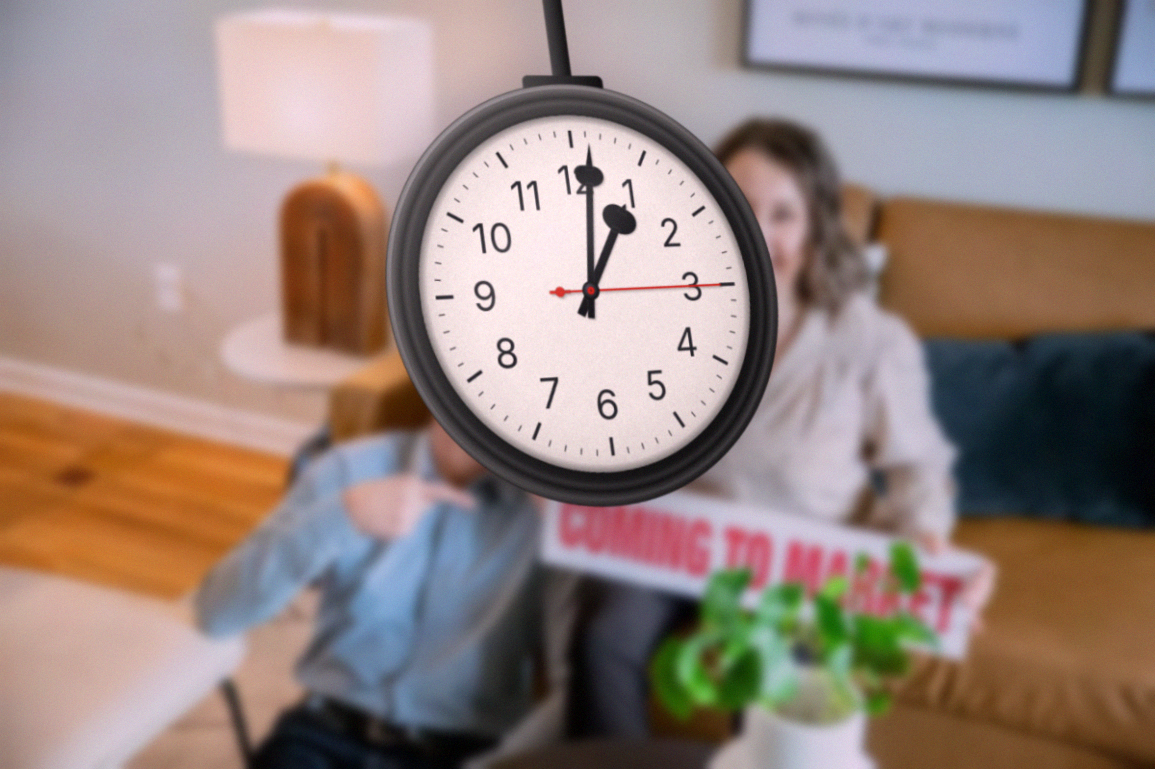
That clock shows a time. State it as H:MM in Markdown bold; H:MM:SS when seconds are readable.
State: **1:01:15**
